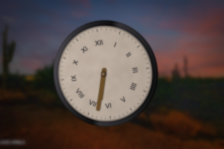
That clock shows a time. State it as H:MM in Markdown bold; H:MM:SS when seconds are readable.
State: **6:33**
